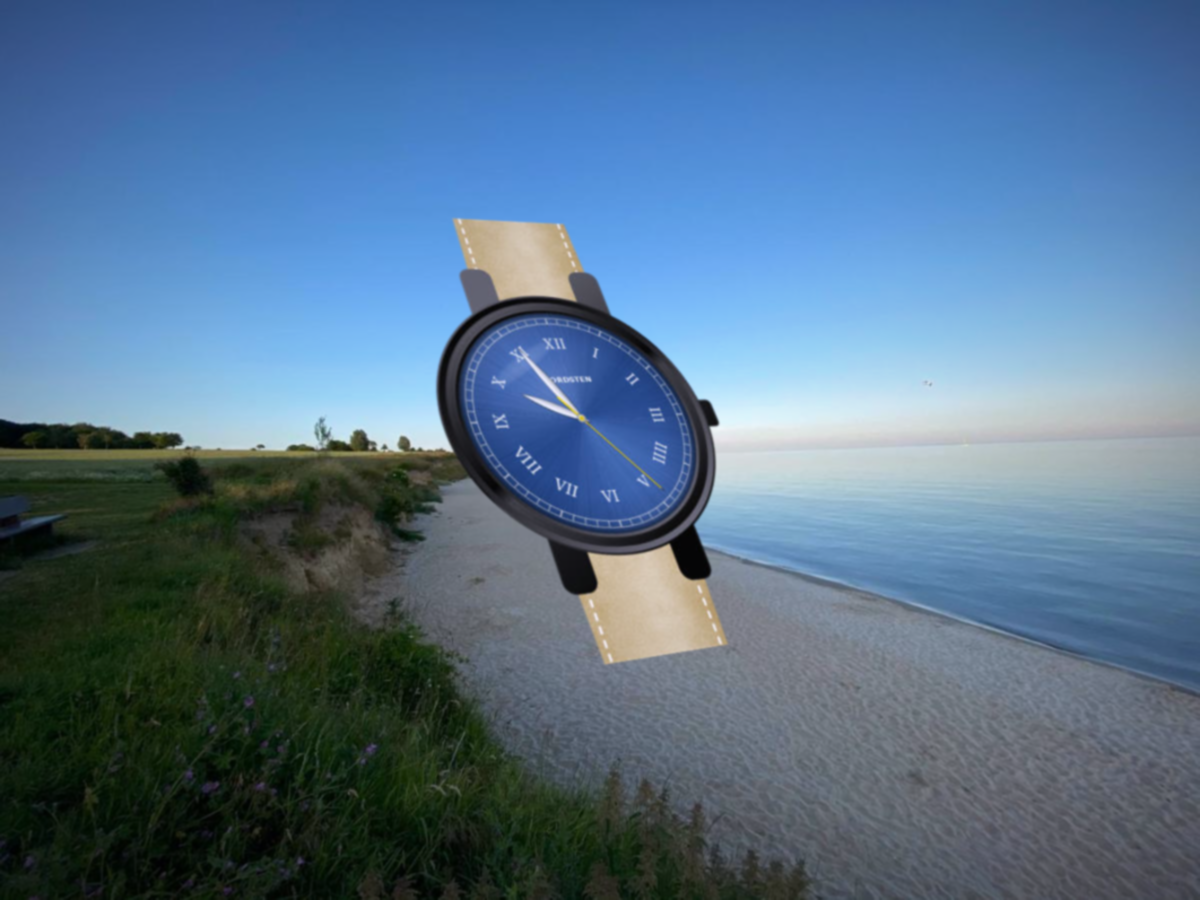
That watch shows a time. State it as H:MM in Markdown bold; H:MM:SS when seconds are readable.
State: **9:55:24**
